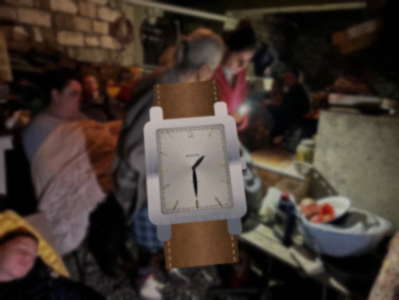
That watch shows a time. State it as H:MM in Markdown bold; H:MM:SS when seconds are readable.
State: **1:30**
